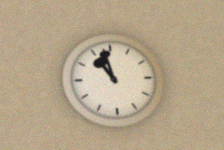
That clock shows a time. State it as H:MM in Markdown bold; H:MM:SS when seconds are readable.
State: **10:58**
